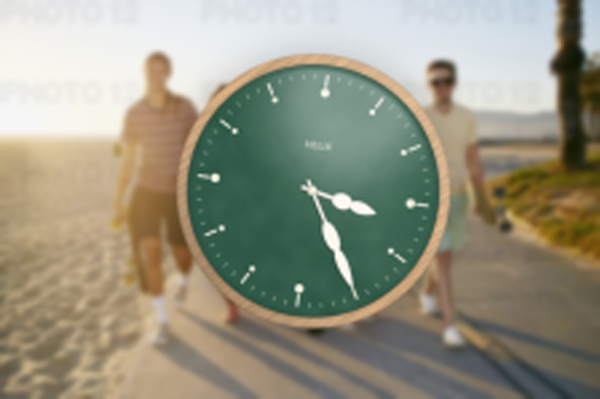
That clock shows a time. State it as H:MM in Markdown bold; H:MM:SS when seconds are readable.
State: **3:25**
